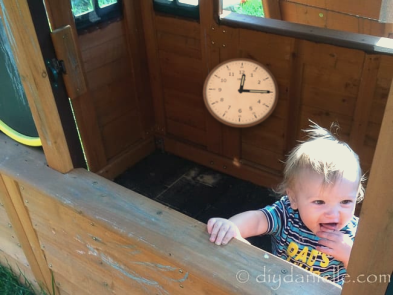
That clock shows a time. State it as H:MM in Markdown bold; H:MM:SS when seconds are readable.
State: **12:15**
